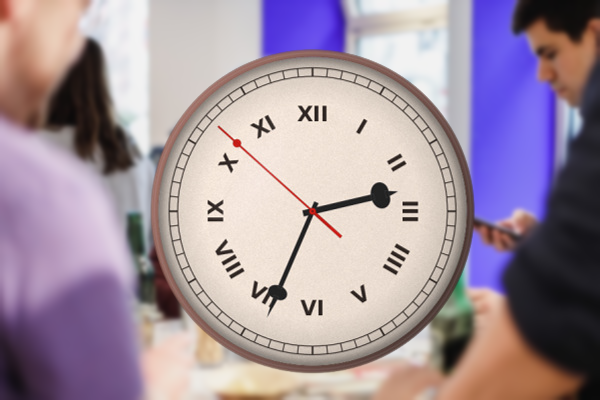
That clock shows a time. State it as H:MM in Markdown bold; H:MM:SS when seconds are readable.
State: **2:33:52**
